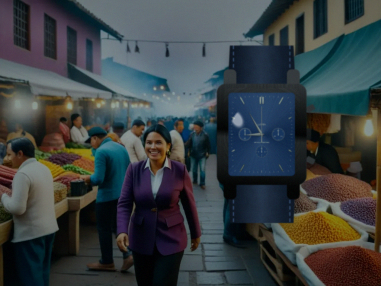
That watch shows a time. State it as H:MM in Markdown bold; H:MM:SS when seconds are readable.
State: **8:55**
